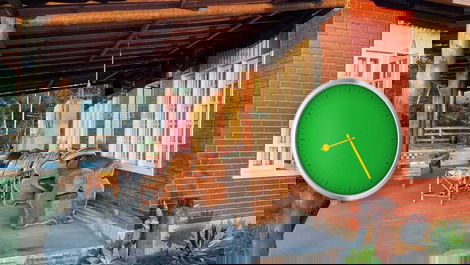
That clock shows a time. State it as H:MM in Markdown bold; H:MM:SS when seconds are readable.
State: **8:25**
